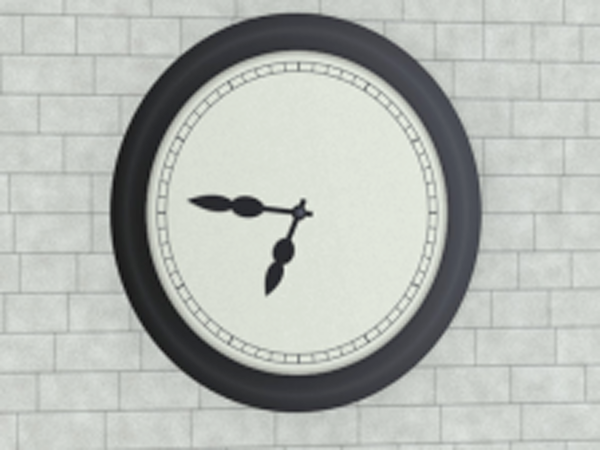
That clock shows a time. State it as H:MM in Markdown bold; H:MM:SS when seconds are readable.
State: **6:46**
